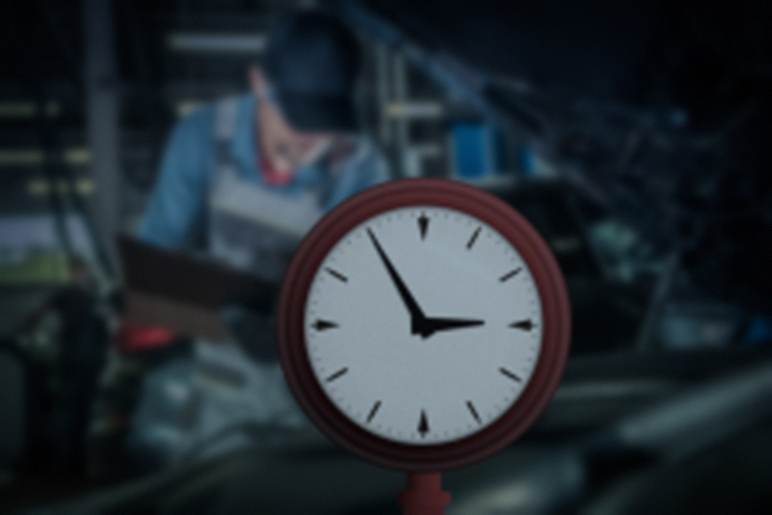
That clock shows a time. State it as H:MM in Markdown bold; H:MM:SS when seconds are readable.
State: **2:55**
